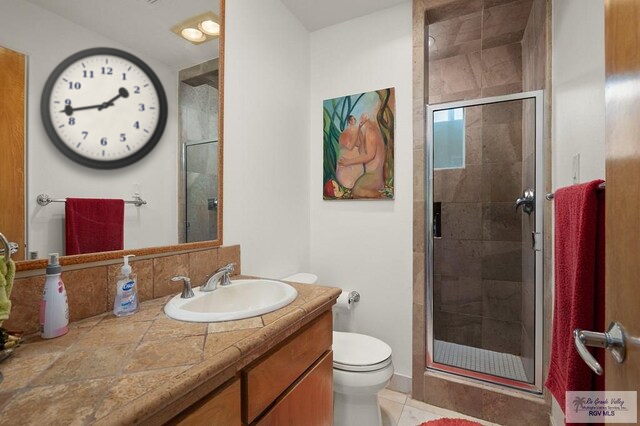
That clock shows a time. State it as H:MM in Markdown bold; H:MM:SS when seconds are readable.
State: **1:43**
